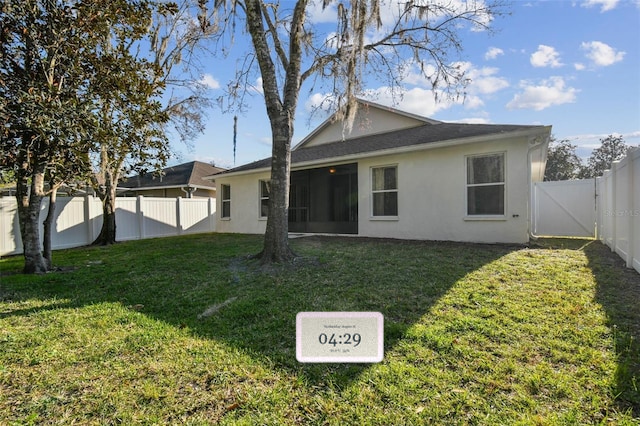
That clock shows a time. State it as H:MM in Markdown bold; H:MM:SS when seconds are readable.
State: **4:29**
